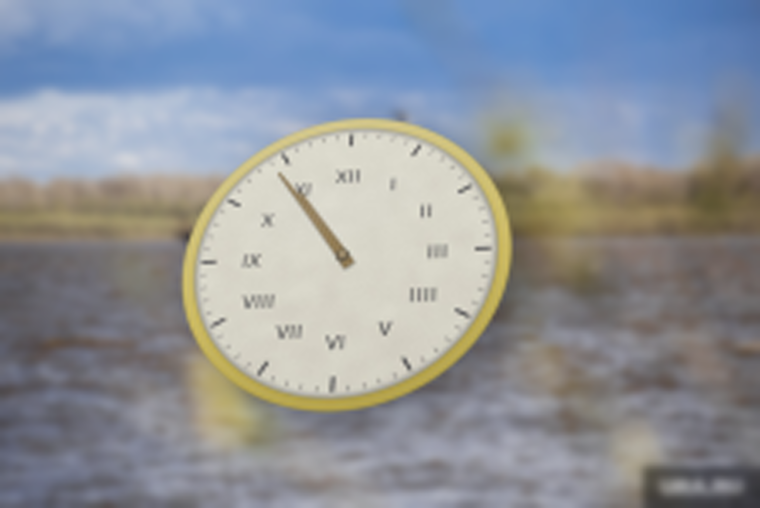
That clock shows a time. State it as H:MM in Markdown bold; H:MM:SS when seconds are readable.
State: **10:54**
